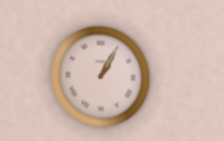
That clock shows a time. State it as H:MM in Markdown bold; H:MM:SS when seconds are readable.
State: **1:05**
